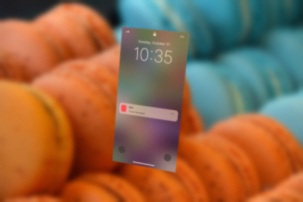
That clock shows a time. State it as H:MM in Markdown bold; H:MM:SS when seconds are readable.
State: **10:35**
